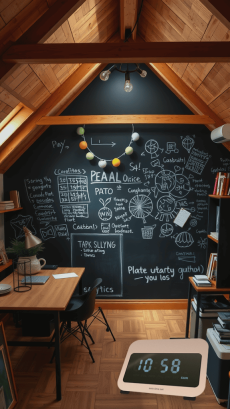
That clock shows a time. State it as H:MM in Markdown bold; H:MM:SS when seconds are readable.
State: **10:58**
